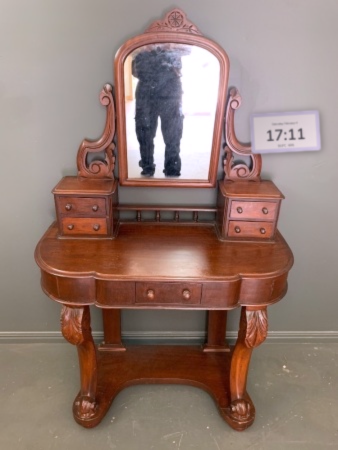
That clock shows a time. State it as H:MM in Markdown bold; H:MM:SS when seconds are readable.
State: **17:11**
